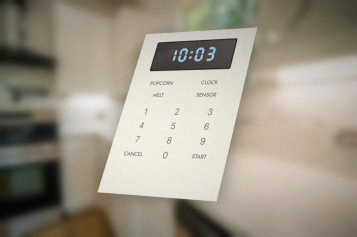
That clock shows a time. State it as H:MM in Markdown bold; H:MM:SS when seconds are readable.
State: **10:03**
